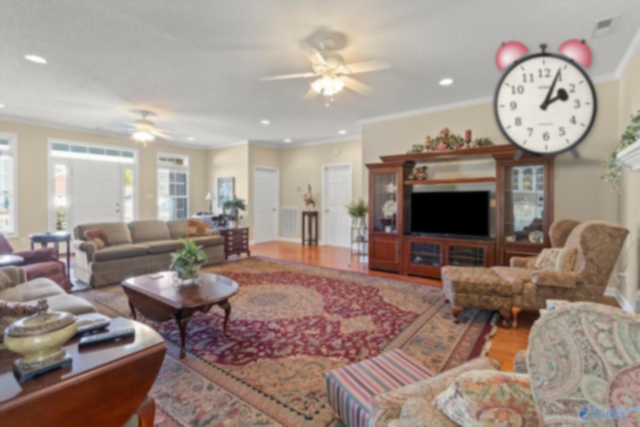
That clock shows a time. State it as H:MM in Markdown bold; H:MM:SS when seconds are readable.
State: **2:04**
